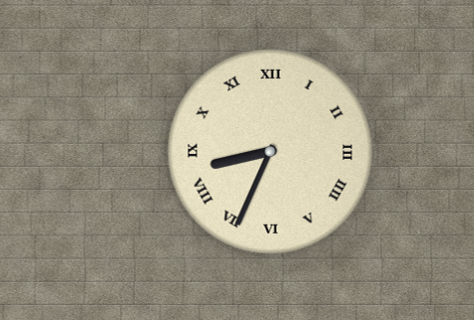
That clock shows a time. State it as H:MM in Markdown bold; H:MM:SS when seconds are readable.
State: **8:34**
